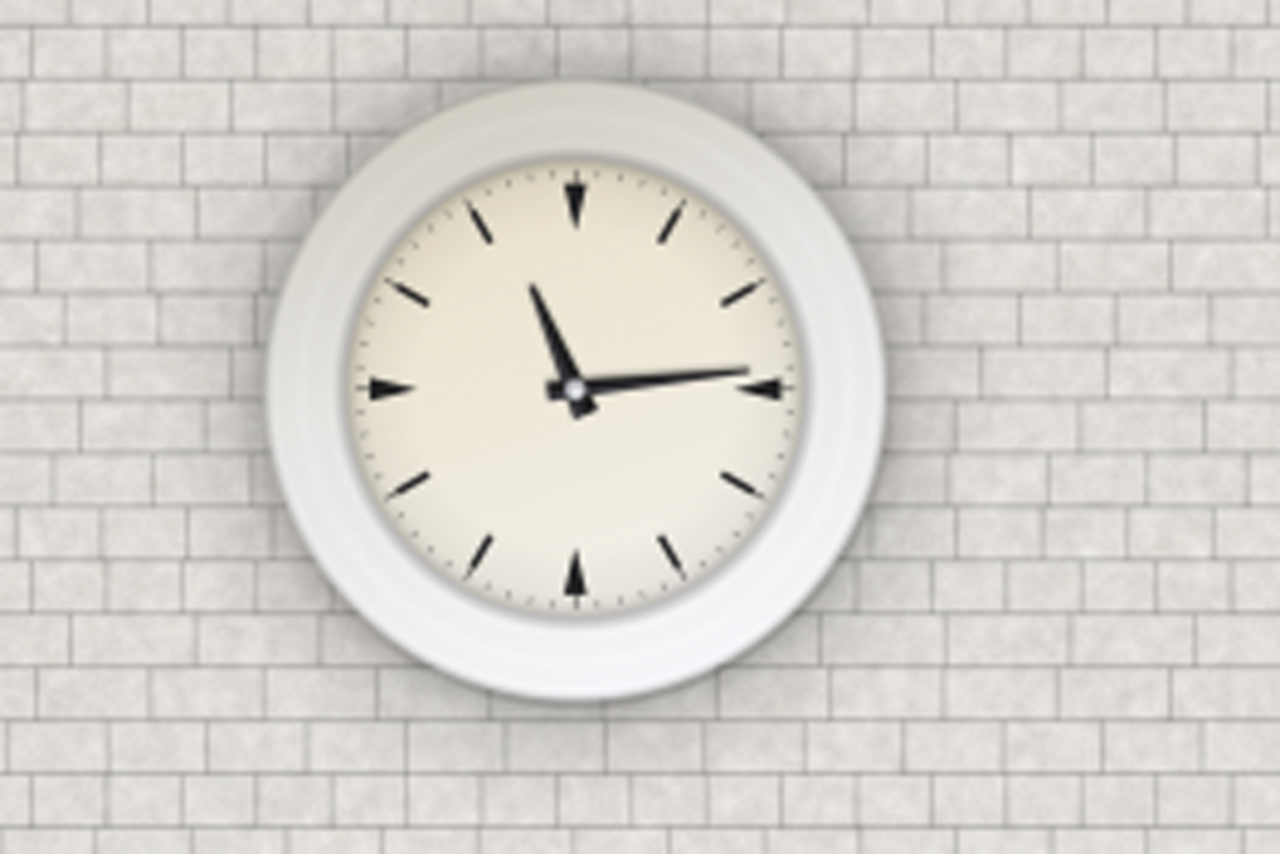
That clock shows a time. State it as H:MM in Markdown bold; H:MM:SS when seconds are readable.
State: **11:14**
